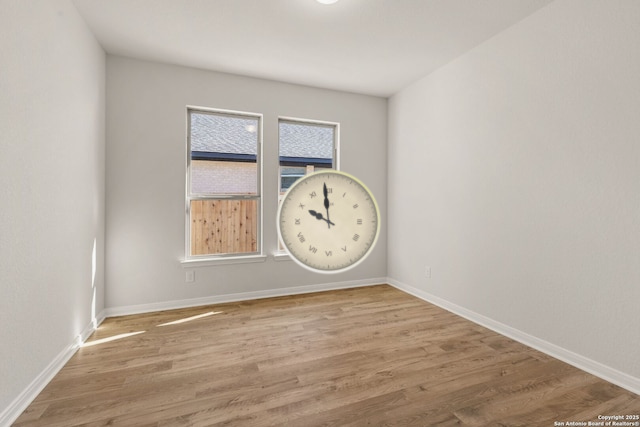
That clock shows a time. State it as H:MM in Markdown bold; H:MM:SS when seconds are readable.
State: **9:59**
